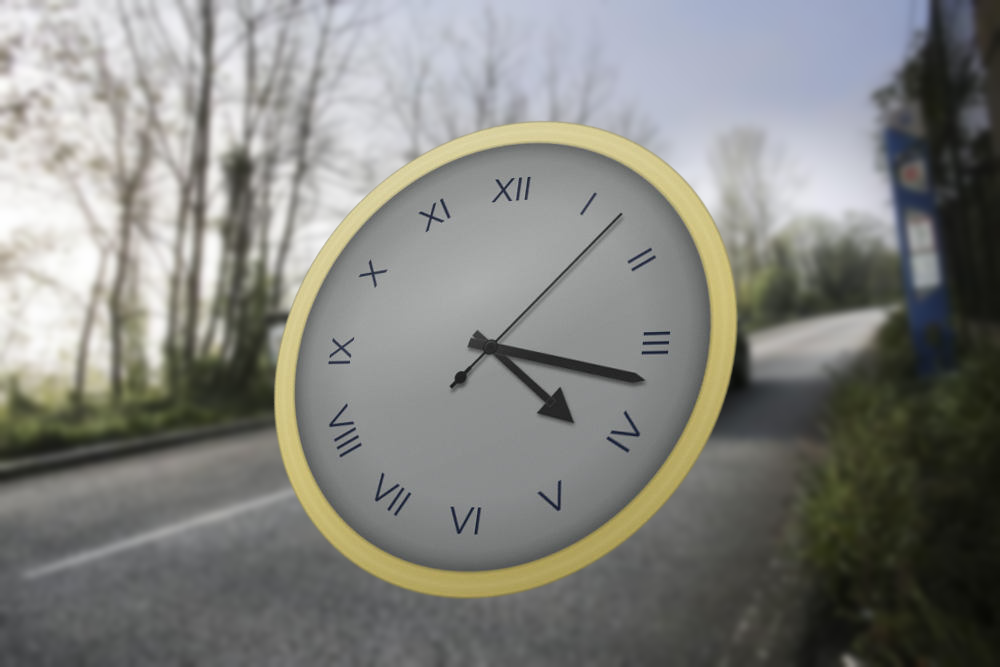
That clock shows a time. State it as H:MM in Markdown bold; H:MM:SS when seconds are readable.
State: **4:17:07**
